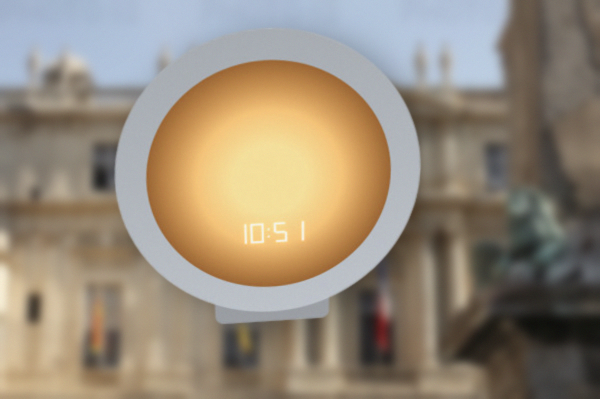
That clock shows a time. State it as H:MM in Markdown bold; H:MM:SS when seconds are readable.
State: **10:51**
